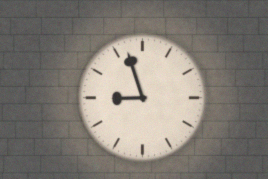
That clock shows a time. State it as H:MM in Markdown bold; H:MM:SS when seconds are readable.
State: **8:57**
